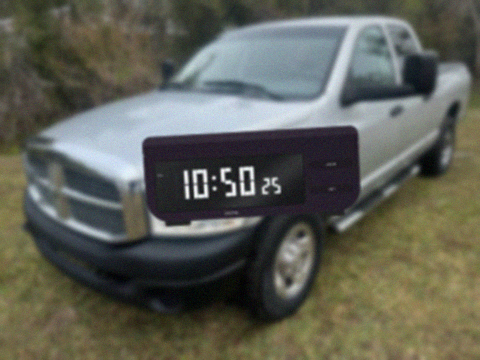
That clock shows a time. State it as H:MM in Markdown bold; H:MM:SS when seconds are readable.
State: **10:50:25**
